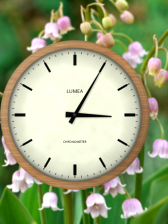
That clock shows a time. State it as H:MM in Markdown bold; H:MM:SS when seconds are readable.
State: **3:05**
